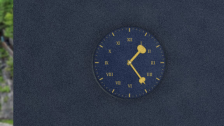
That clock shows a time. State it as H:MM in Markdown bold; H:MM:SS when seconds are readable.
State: **1:24**
